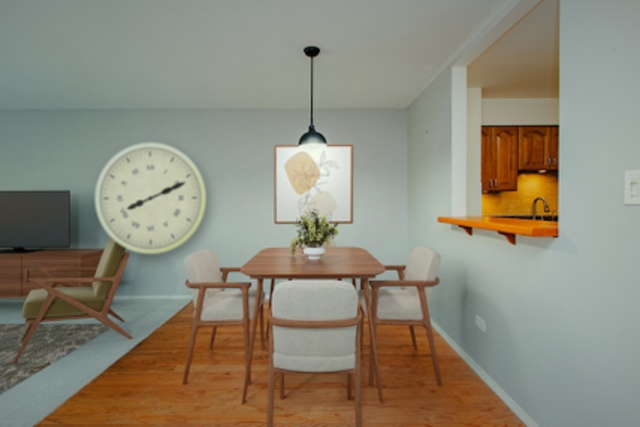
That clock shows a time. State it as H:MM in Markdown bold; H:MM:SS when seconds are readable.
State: **8:11**
